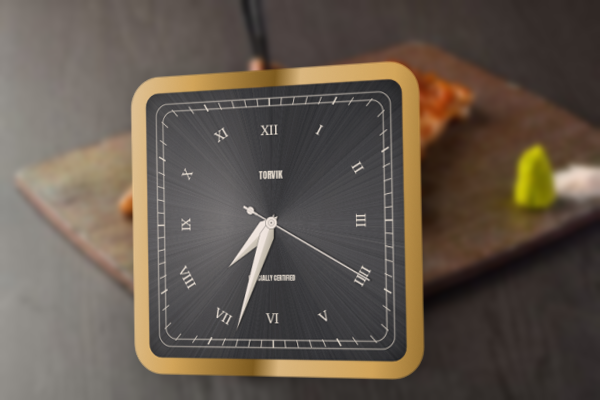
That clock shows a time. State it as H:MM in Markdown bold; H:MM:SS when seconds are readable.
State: **7:33:20**
